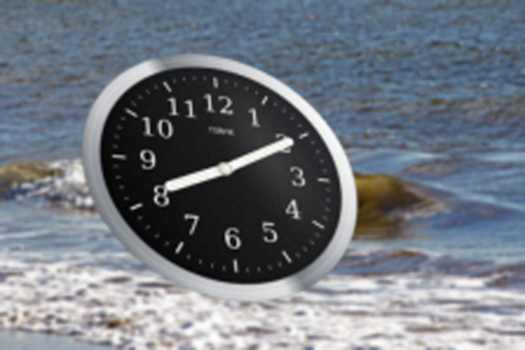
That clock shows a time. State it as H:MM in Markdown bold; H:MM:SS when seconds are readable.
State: **8:10**
